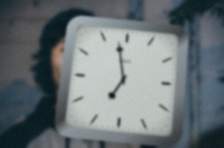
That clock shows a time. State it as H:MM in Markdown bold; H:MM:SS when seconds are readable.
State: **6:58**
